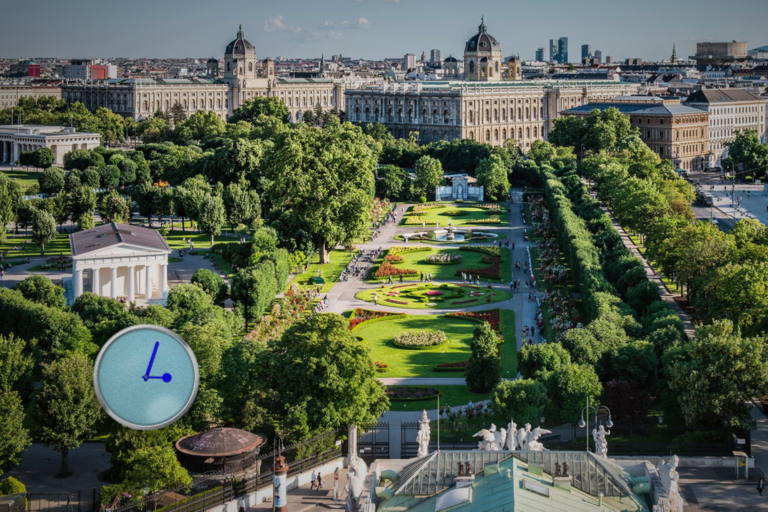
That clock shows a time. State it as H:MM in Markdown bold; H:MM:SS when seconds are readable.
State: **3:03**
